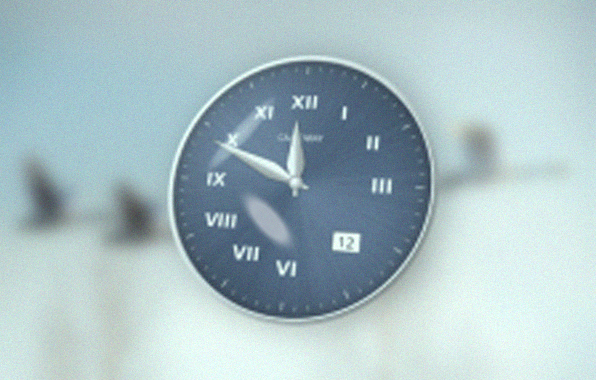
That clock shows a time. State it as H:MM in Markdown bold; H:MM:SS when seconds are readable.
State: **11:49**
